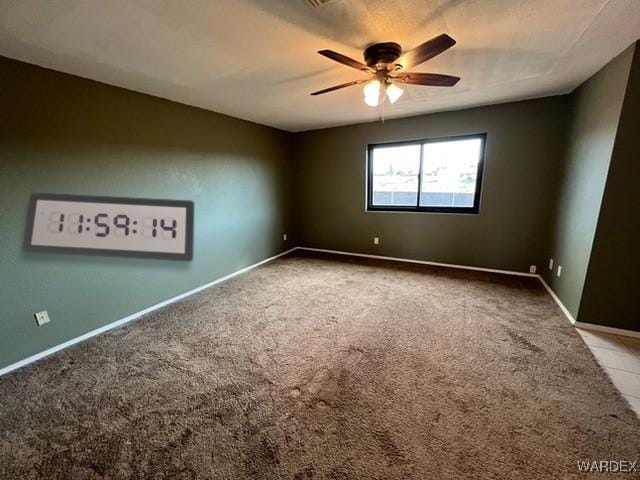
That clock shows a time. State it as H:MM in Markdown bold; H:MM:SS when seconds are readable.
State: **11:59:14**
